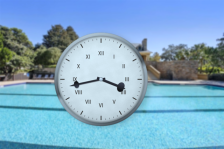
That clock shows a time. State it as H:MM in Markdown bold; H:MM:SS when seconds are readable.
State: **3:43**
